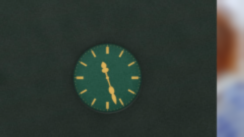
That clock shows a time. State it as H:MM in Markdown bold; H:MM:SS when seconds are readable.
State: **11:27**
